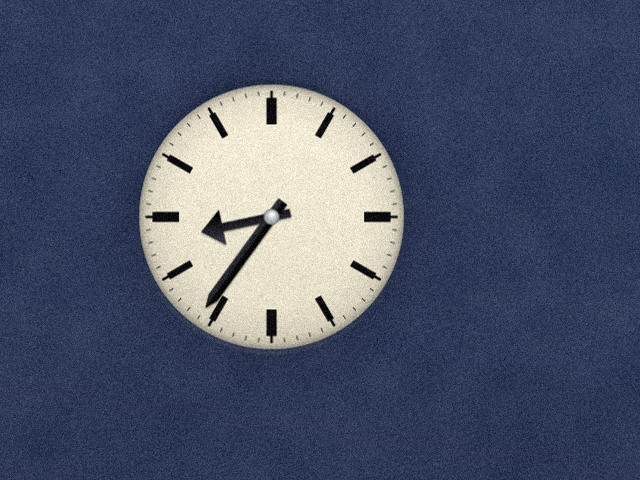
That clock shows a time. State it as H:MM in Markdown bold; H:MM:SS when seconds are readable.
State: **8:36**
